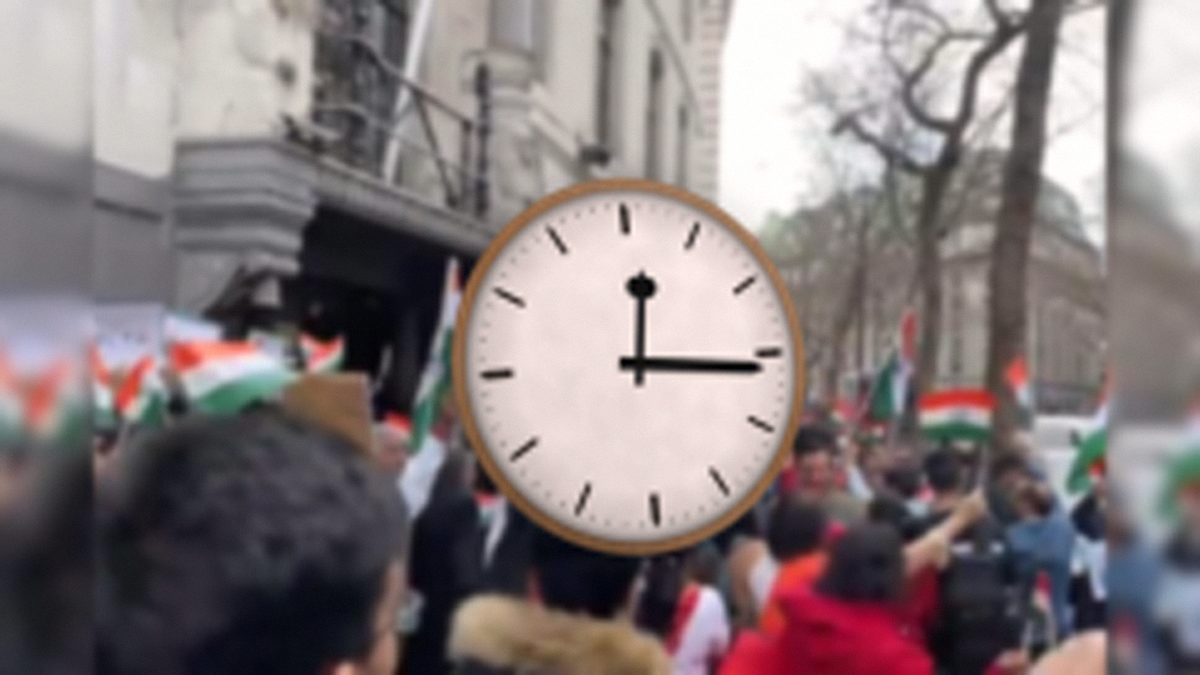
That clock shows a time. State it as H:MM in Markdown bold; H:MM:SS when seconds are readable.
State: **12:16**
